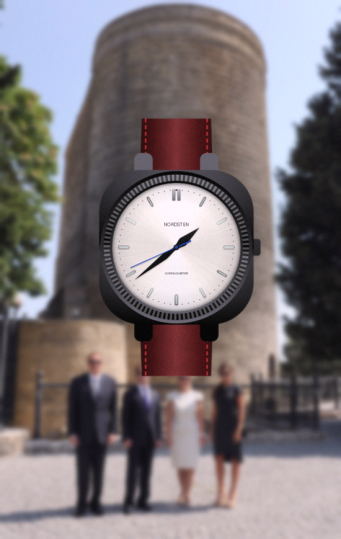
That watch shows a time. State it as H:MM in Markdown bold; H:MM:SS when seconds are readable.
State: **1:38:41**
